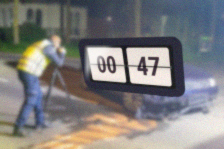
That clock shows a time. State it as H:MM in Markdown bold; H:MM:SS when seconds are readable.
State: **0:47**
